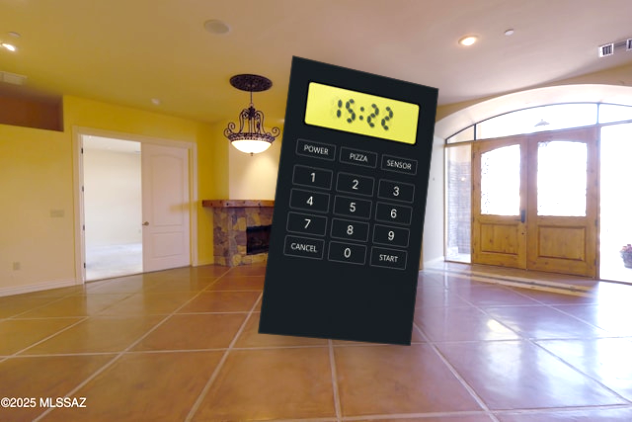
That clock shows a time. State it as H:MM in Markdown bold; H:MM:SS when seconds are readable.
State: **15:22**
